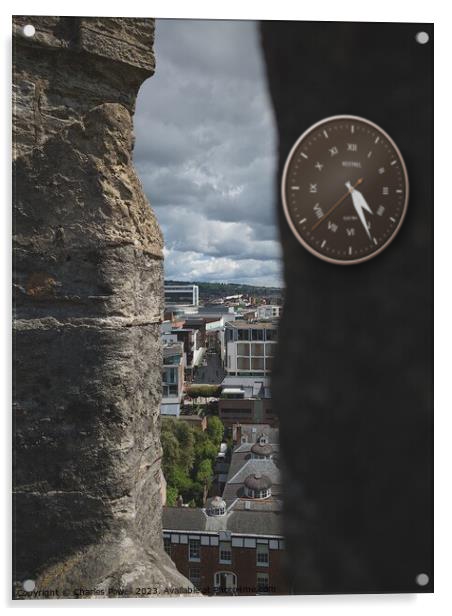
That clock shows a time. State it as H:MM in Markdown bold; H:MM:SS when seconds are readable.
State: **4:25:38**
